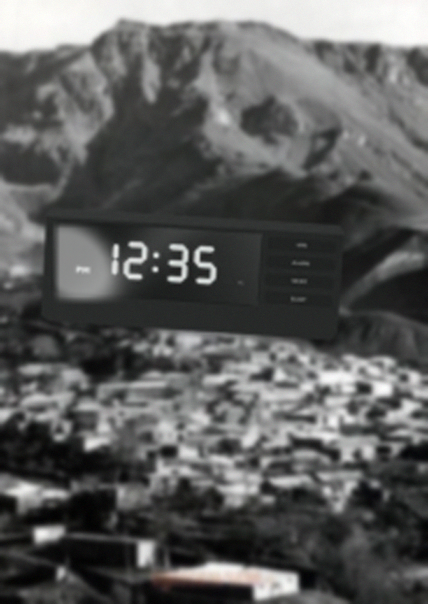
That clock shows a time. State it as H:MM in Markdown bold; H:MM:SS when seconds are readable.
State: **12:35**
